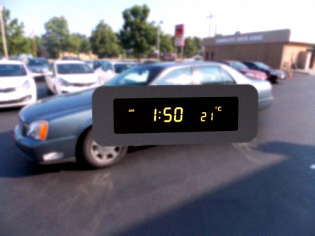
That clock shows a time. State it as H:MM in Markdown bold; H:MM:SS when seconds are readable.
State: **1:50**
